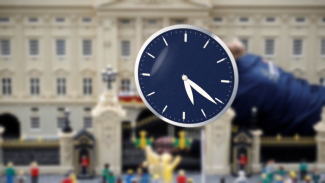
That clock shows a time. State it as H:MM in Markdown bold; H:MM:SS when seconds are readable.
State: **5:21**
